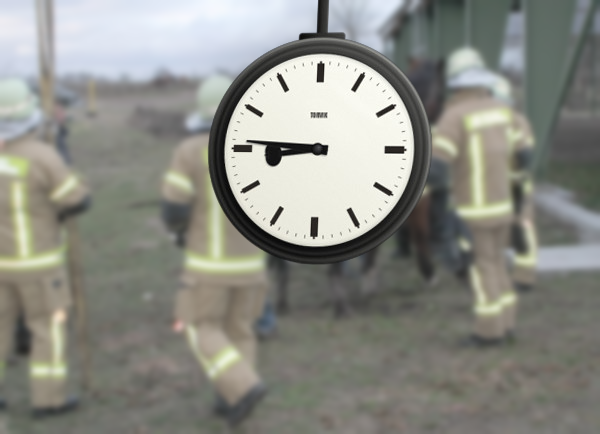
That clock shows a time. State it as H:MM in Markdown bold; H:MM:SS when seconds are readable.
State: **8:46**
